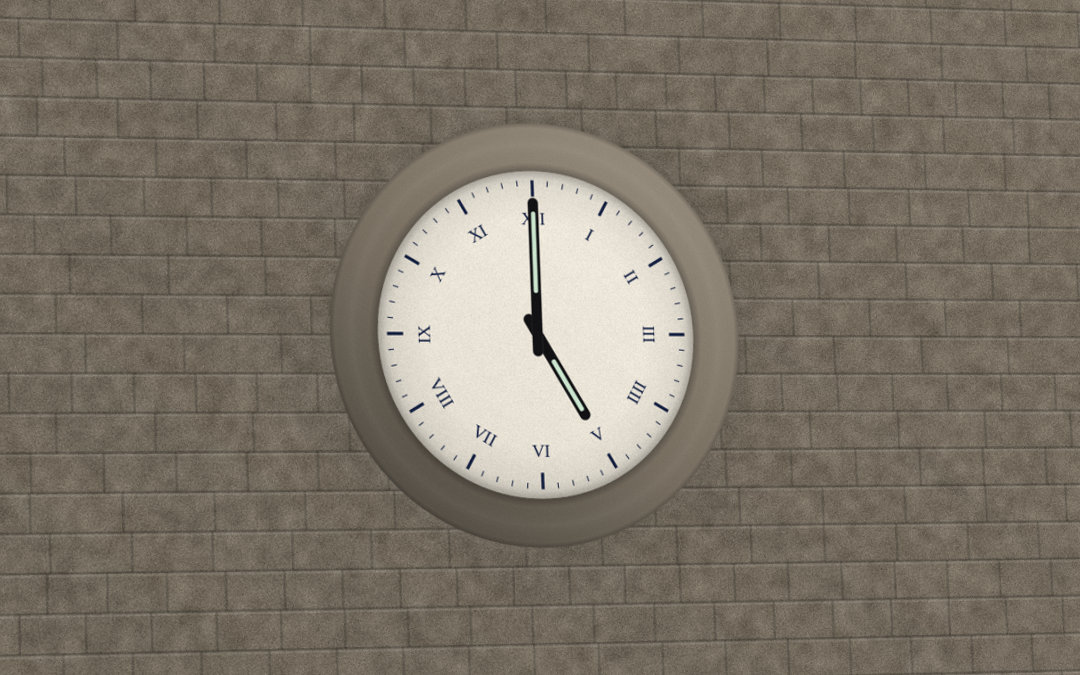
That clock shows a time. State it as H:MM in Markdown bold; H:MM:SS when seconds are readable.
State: **5:00**
